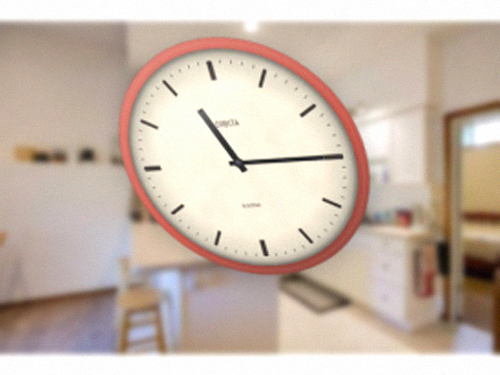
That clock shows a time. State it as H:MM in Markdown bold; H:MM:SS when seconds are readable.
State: **11:15**
